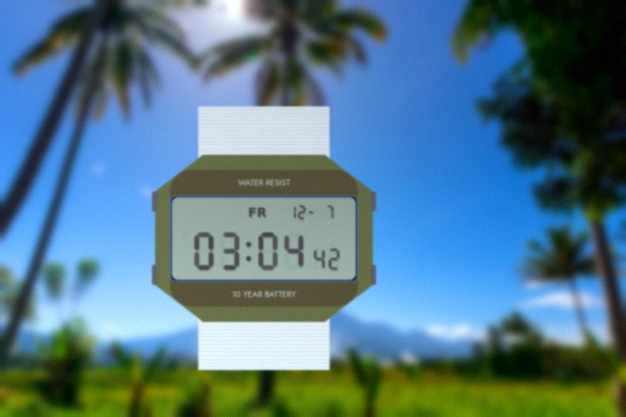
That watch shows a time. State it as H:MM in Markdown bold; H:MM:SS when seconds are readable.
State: **3:04:42**
